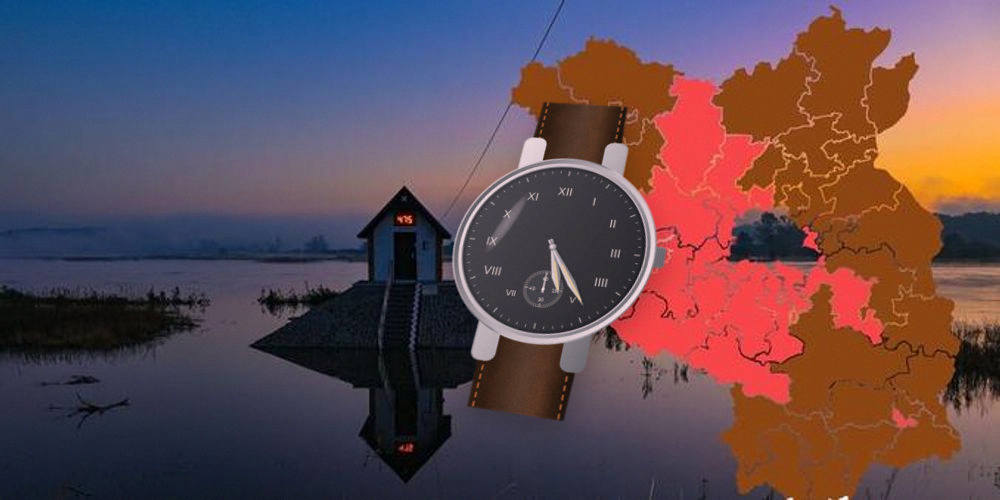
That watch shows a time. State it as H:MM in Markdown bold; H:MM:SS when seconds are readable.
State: **5:24**
